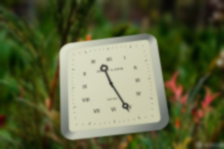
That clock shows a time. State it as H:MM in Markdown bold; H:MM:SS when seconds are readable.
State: **11:26**
